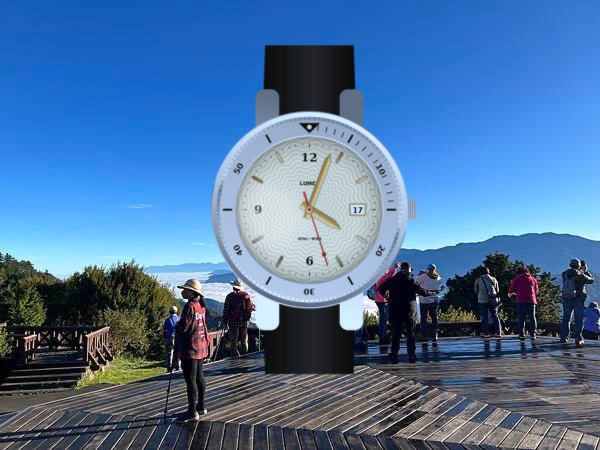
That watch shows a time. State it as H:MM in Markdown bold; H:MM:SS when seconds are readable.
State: **4:03:27**
